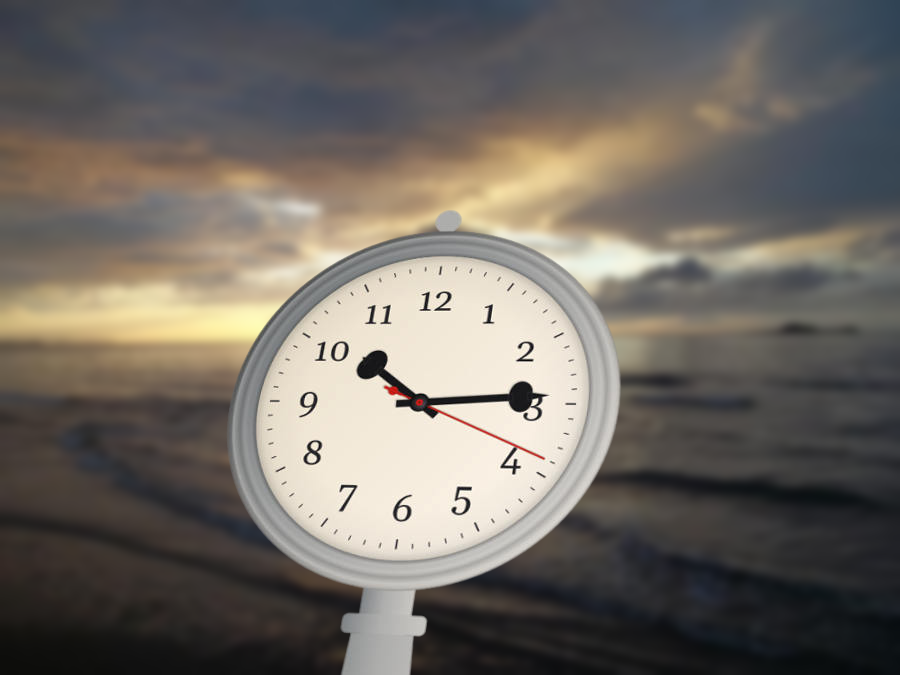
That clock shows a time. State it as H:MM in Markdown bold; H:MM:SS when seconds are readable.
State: **10:14:19**
